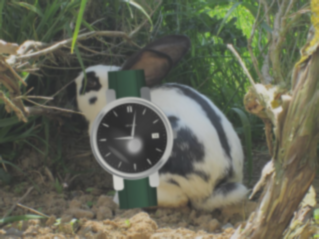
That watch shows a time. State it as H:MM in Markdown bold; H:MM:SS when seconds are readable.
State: **9:02**
